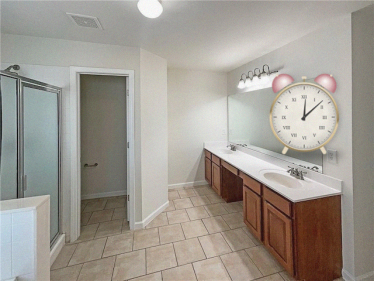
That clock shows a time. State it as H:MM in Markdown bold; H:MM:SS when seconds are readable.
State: **12:08**
